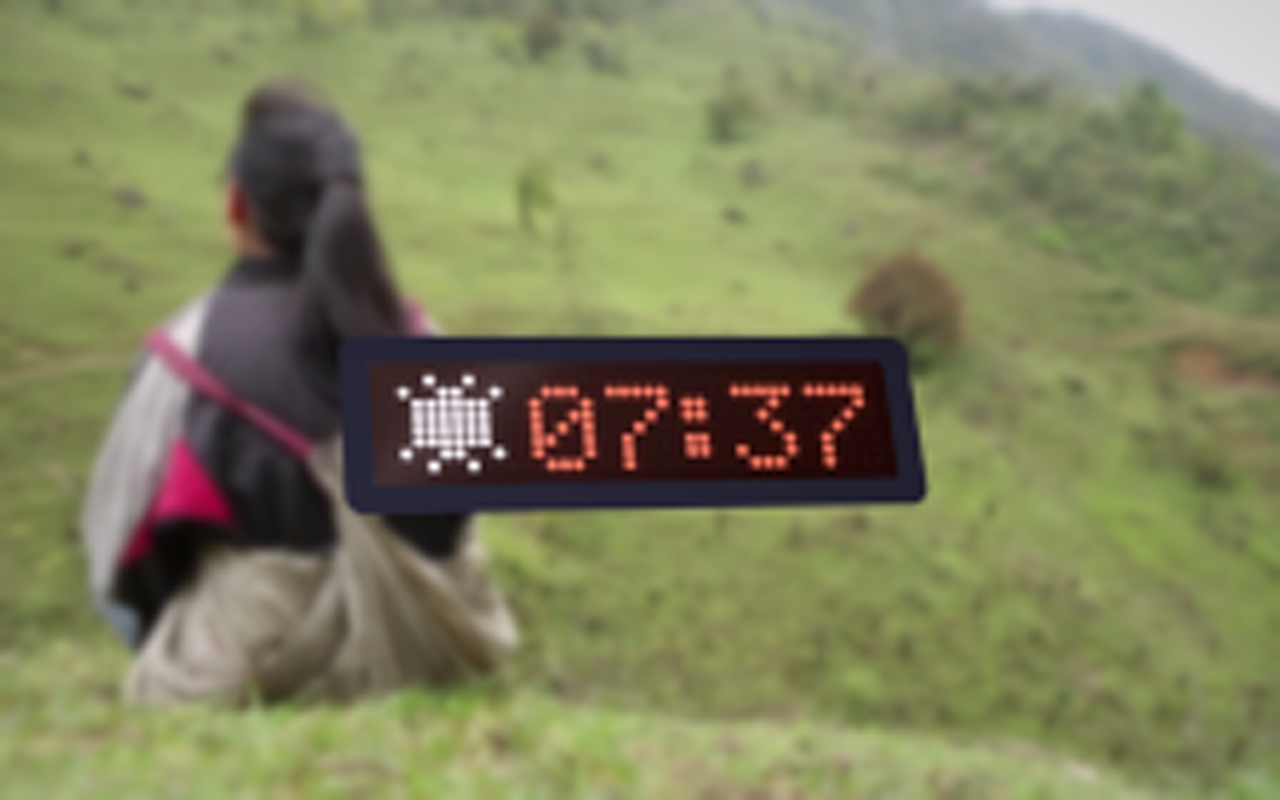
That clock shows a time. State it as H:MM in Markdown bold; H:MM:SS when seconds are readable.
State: **7:37**
